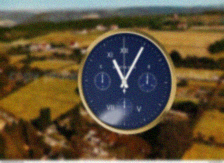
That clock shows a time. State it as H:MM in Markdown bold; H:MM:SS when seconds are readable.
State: **11:05**
